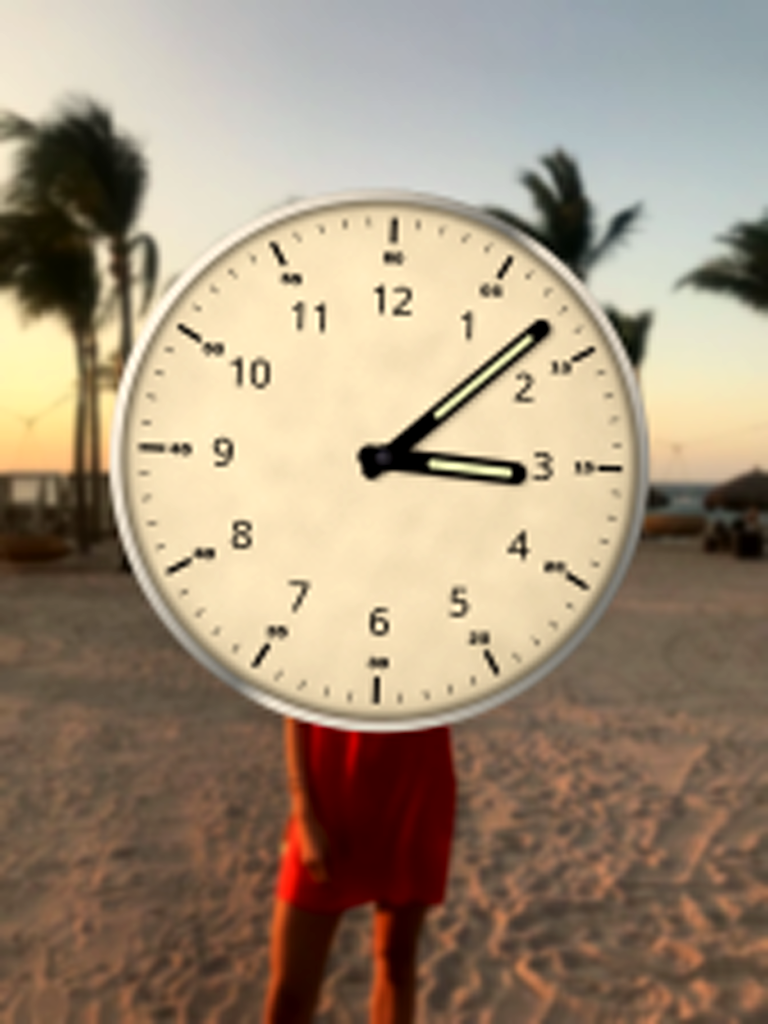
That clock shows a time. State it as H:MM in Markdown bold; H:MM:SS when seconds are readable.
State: **3:08**
